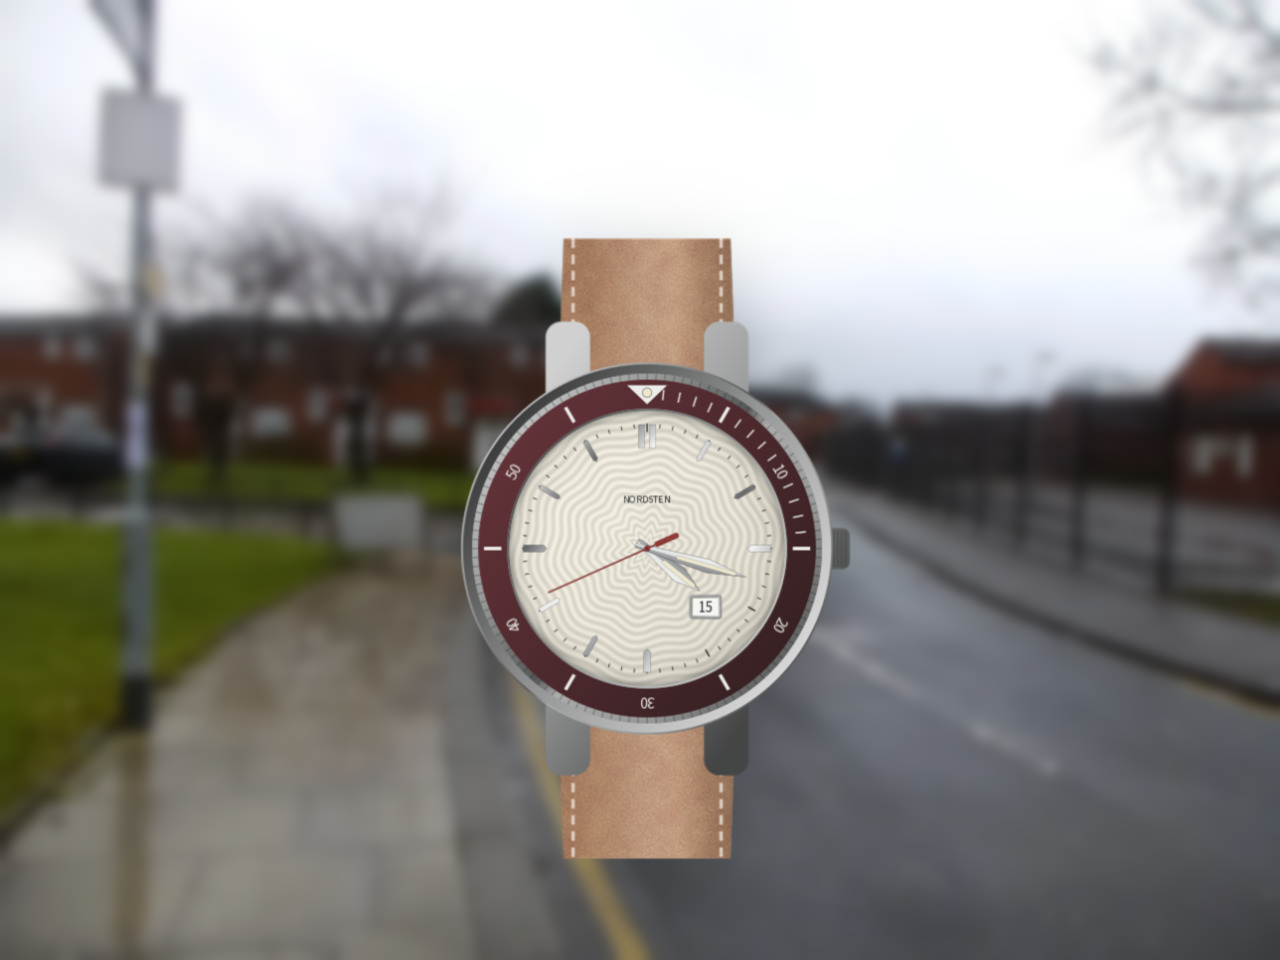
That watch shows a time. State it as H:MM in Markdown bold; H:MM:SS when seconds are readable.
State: **4:17:41**
